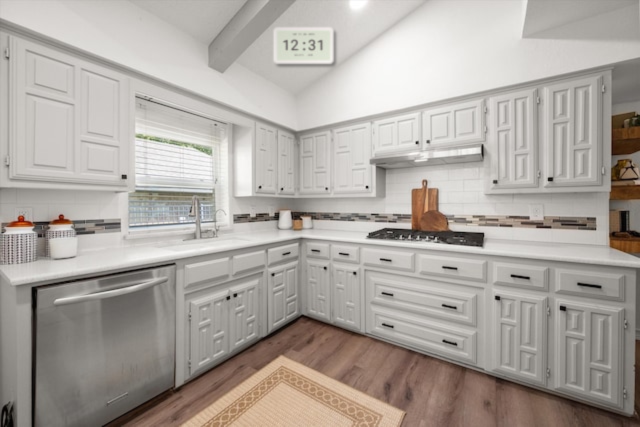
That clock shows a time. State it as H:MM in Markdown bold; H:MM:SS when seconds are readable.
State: **12:31**
